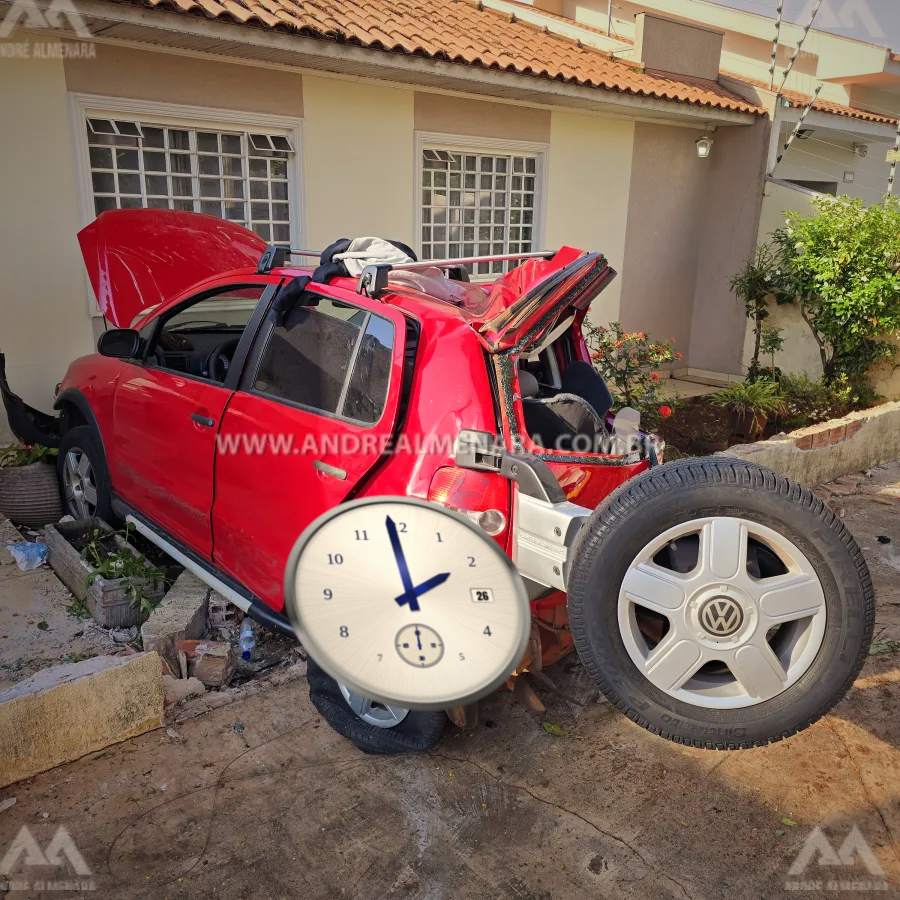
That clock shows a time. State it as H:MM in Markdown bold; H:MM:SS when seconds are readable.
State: **1:59**
